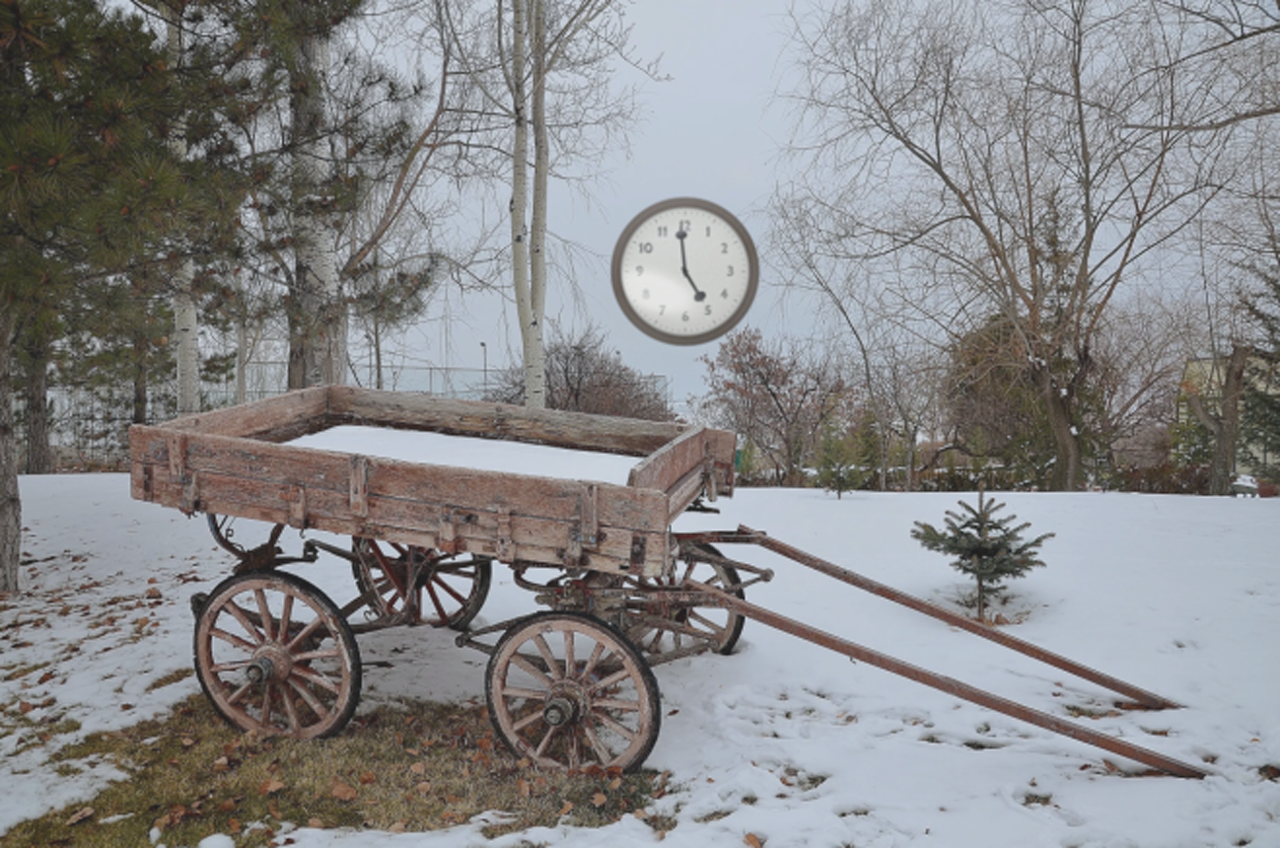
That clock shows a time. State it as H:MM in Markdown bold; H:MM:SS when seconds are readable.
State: **4:59**
